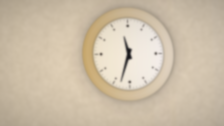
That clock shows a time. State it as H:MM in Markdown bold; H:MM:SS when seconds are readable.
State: **11:33**
